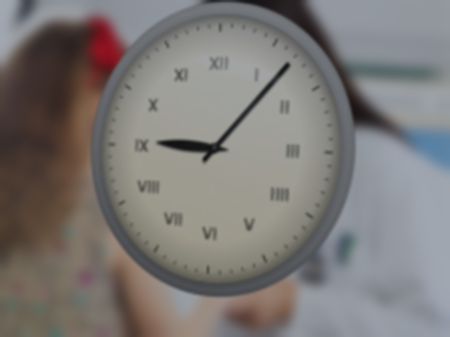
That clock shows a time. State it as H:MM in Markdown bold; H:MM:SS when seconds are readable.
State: **9:07**
